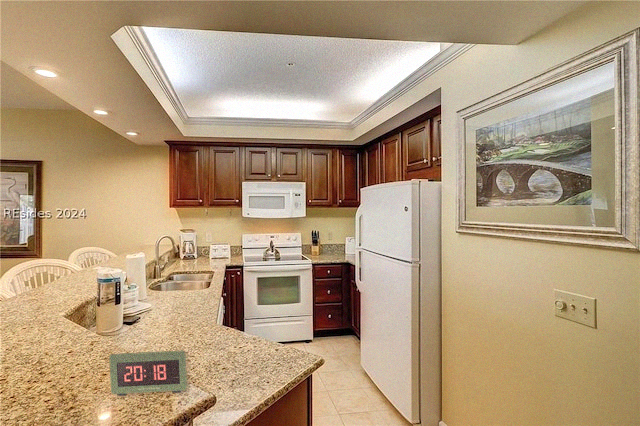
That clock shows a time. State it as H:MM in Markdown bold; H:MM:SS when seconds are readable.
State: **20:18**
